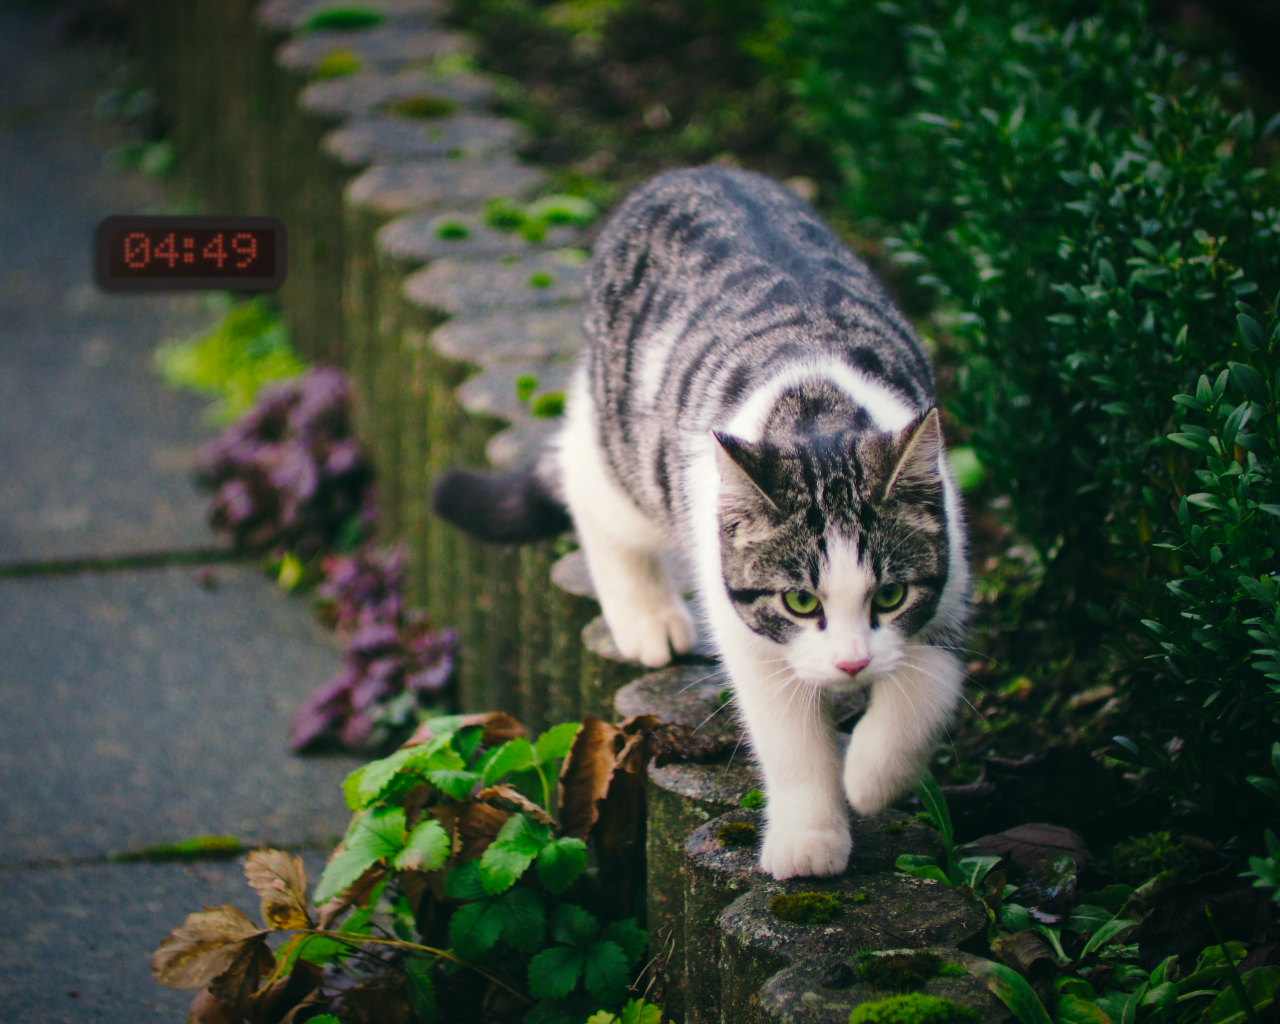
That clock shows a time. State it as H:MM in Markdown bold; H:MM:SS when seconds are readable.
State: **4:49**
